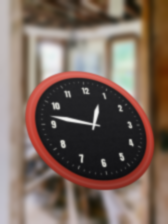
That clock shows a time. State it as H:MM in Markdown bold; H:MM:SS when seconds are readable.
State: **12:47**
